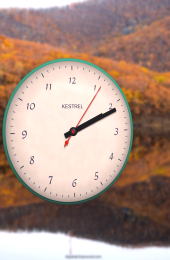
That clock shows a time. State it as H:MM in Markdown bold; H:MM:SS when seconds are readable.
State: **2:11:06**
